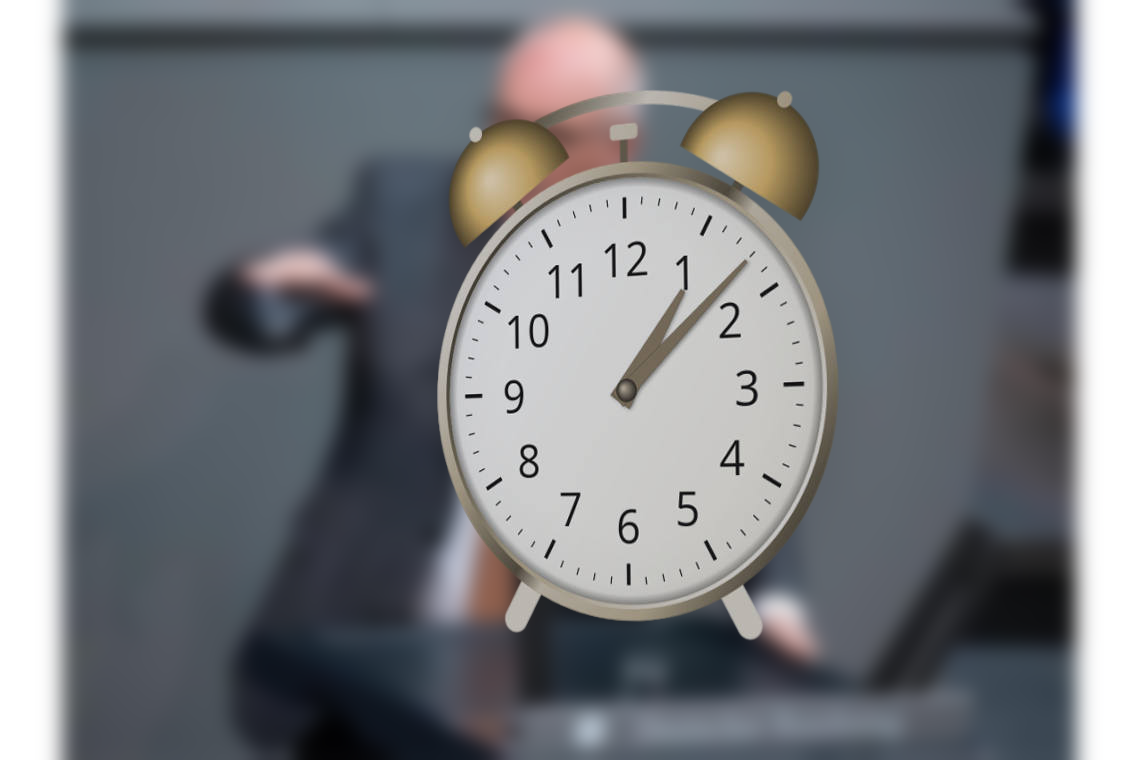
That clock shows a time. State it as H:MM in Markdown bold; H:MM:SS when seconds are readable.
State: **1:08**
